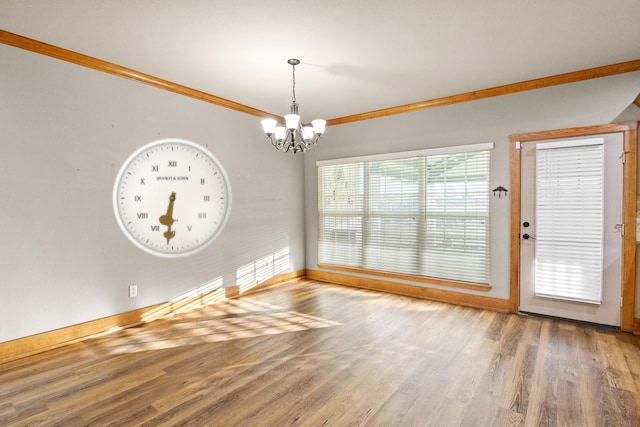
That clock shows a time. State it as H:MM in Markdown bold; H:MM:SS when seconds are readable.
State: **6:31**
